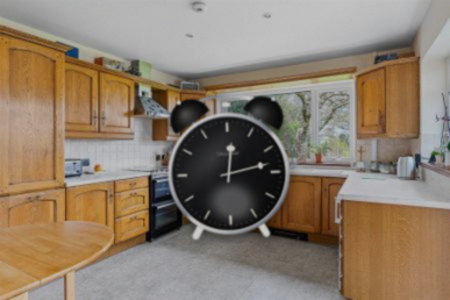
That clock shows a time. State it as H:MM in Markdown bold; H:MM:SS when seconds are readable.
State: **12:13**
